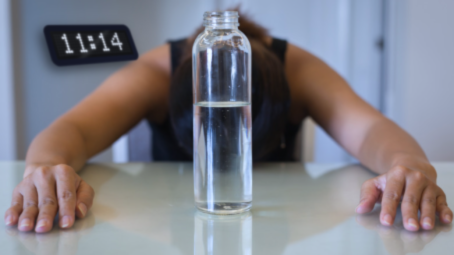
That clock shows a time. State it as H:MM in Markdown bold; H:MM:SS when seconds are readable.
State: **11:14**
